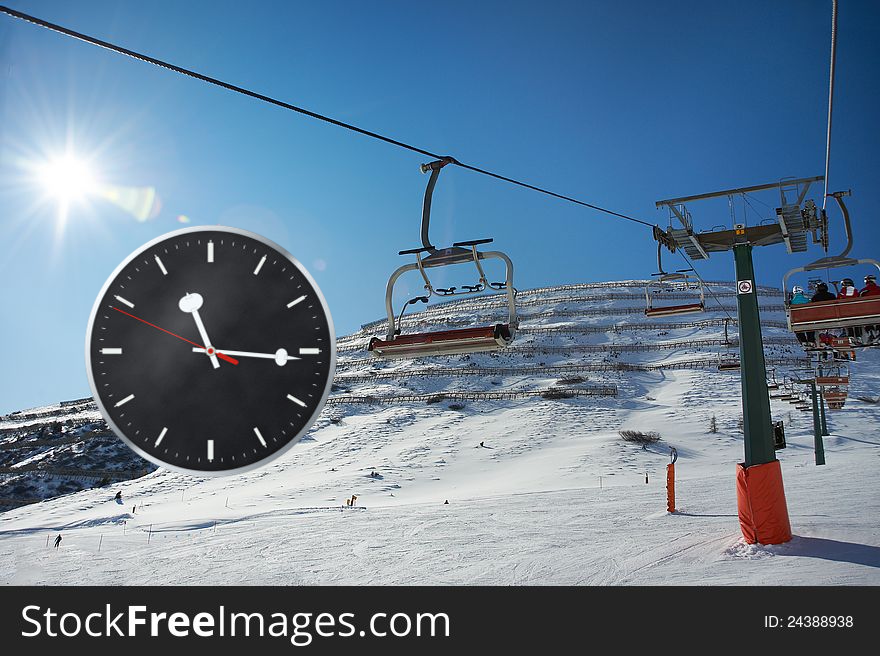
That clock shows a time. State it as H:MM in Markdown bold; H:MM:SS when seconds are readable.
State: **11:15:49**
